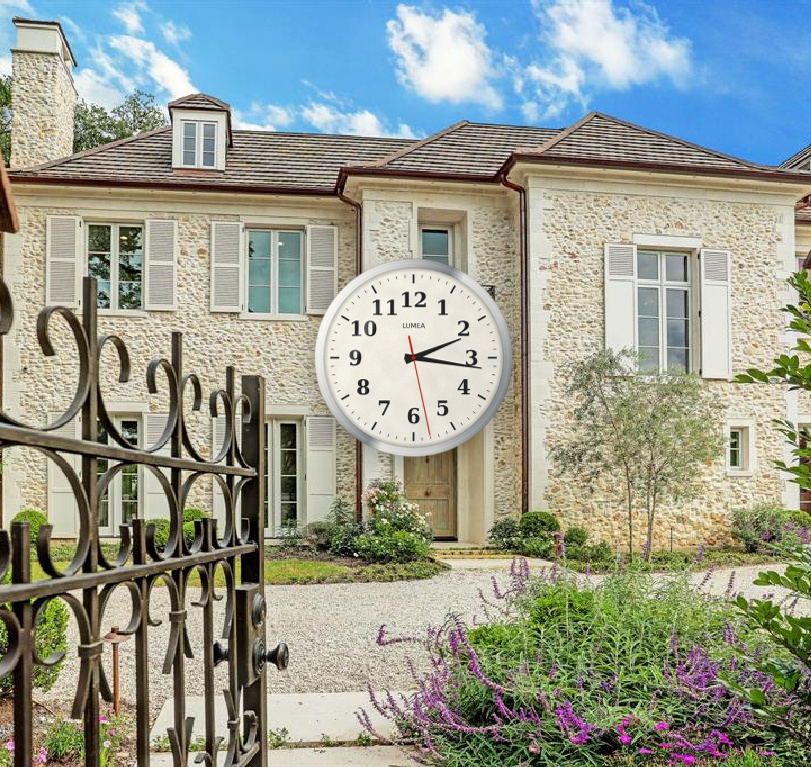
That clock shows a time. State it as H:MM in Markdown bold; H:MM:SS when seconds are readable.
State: **2:16:28**
